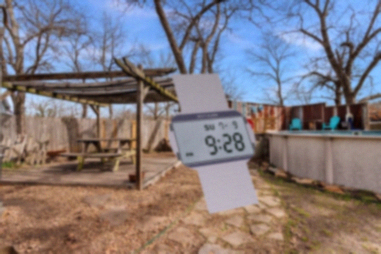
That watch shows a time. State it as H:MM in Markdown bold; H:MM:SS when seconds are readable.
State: **9:28**
